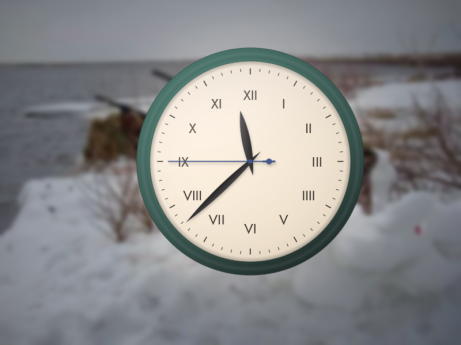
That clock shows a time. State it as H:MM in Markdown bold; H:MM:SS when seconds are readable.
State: **11:37:45**
